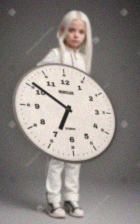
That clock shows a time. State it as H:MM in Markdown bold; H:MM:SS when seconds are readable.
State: **6:51**
